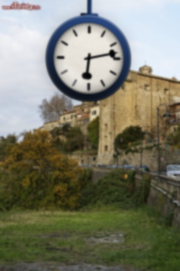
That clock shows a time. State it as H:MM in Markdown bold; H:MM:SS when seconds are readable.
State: **6:13**
